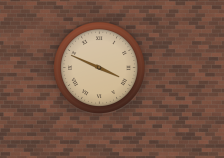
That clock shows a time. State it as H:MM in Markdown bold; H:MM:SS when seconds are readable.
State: **3:49**
